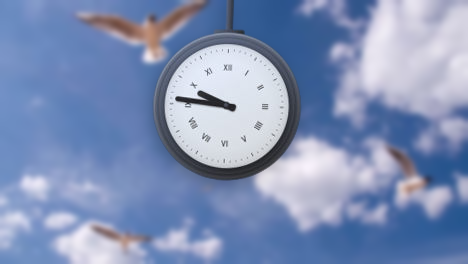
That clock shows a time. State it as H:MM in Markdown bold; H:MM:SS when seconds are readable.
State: **9:46**
